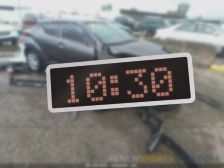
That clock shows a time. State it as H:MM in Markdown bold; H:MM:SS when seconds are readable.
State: **10:30**
